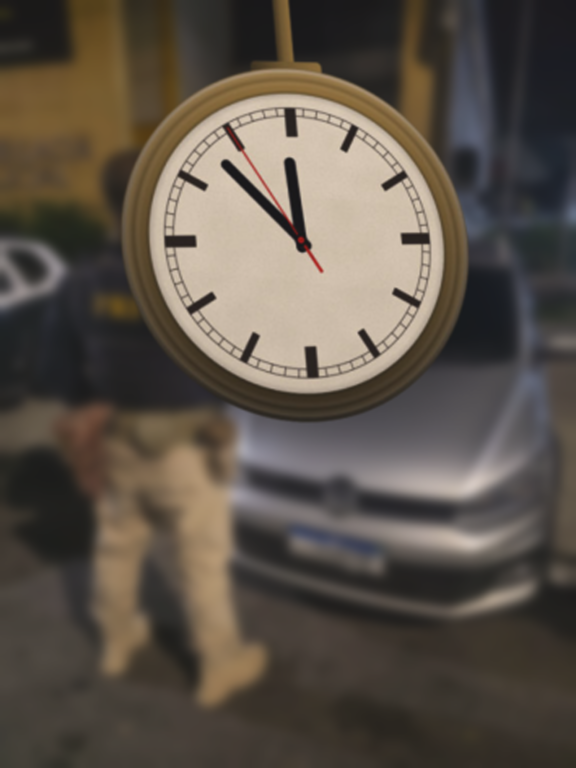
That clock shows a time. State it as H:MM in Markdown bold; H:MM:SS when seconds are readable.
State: **11:52:55**
